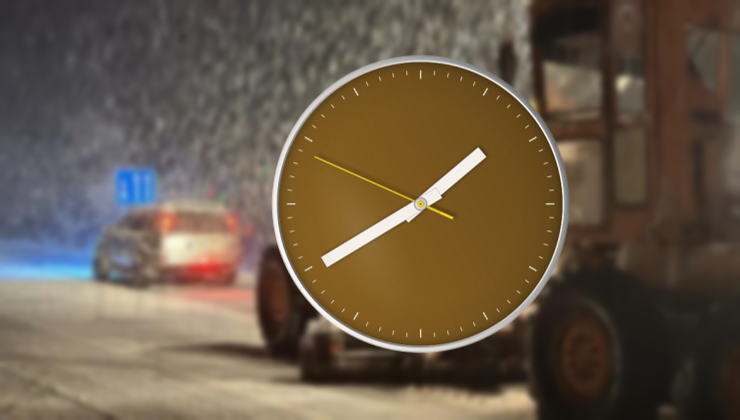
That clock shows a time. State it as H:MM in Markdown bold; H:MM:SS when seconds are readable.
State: **1:39:49**
